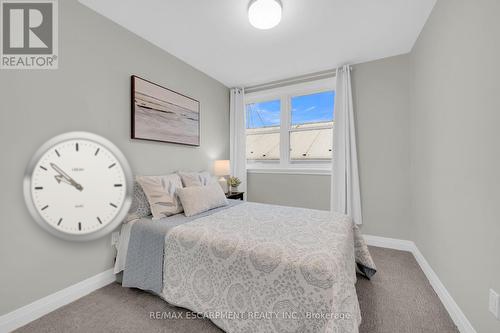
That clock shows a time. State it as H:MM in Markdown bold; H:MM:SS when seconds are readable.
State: **9:52**
